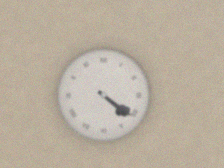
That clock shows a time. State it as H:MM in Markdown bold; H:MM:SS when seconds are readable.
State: **4:21**
